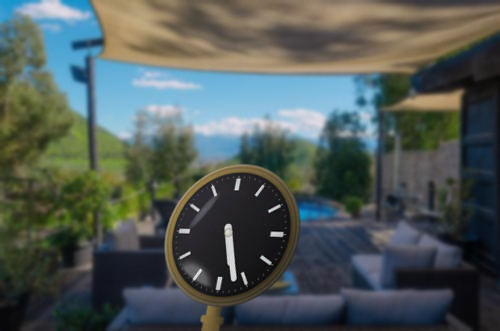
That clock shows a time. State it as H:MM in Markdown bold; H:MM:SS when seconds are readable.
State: **5:27**
